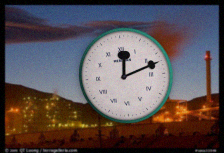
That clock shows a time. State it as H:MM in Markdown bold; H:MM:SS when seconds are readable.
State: **12:12**
